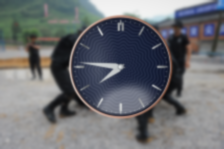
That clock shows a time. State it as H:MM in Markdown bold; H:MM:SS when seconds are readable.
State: **7:46**
